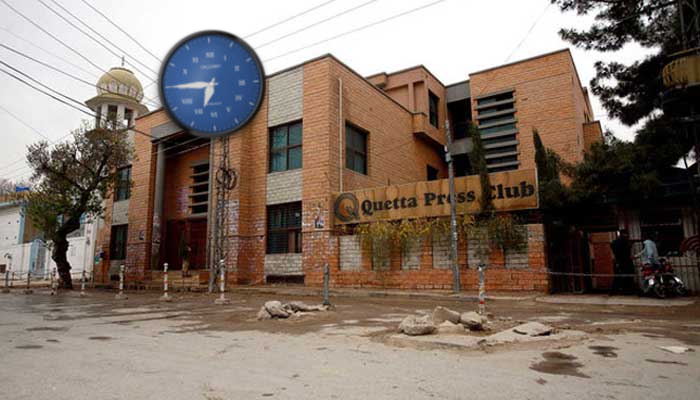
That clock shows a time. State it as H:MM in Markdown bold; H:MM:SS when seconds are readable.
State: **6:45**
